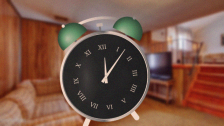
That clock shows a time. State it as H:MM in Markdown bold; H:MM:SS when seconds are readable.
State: **12:07**
